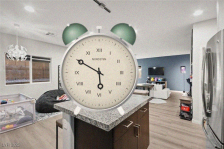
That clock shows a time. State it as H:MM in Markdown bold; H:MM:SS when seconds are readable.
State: **5:50**
